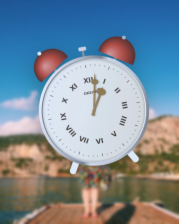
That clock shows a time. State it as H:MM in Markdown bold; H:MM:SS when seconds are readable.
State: **1:02**
